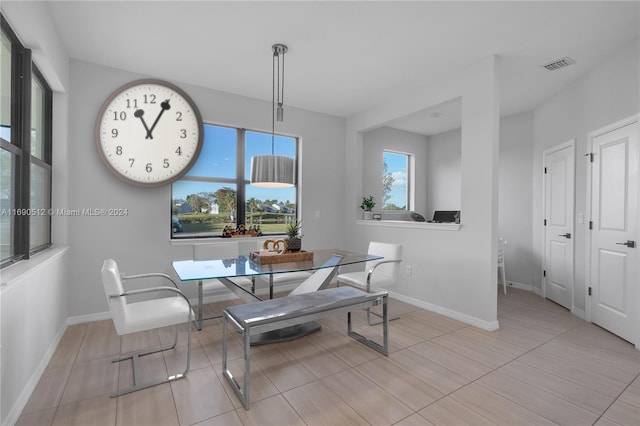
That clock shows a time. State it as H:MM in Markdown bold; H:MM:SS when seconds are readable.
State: **11:05**
